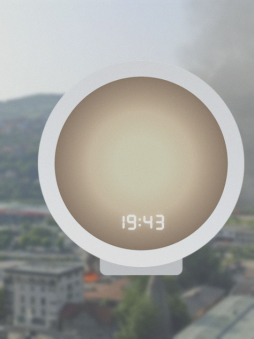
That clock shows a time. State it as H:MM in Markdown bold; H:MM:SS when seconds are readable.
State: **19:43**
